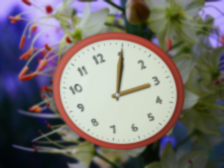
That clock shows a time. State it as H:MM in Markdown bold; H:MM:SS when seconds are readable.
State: **3:05**
